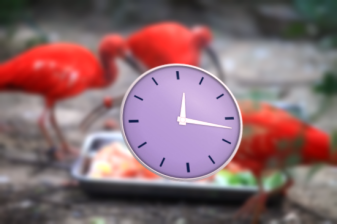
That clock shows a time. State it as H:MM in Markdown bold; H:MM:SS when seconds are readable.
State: **12:17**
